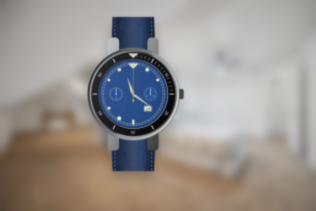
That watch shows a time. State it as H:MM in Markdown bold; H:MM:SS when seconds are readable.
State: **11:21**
